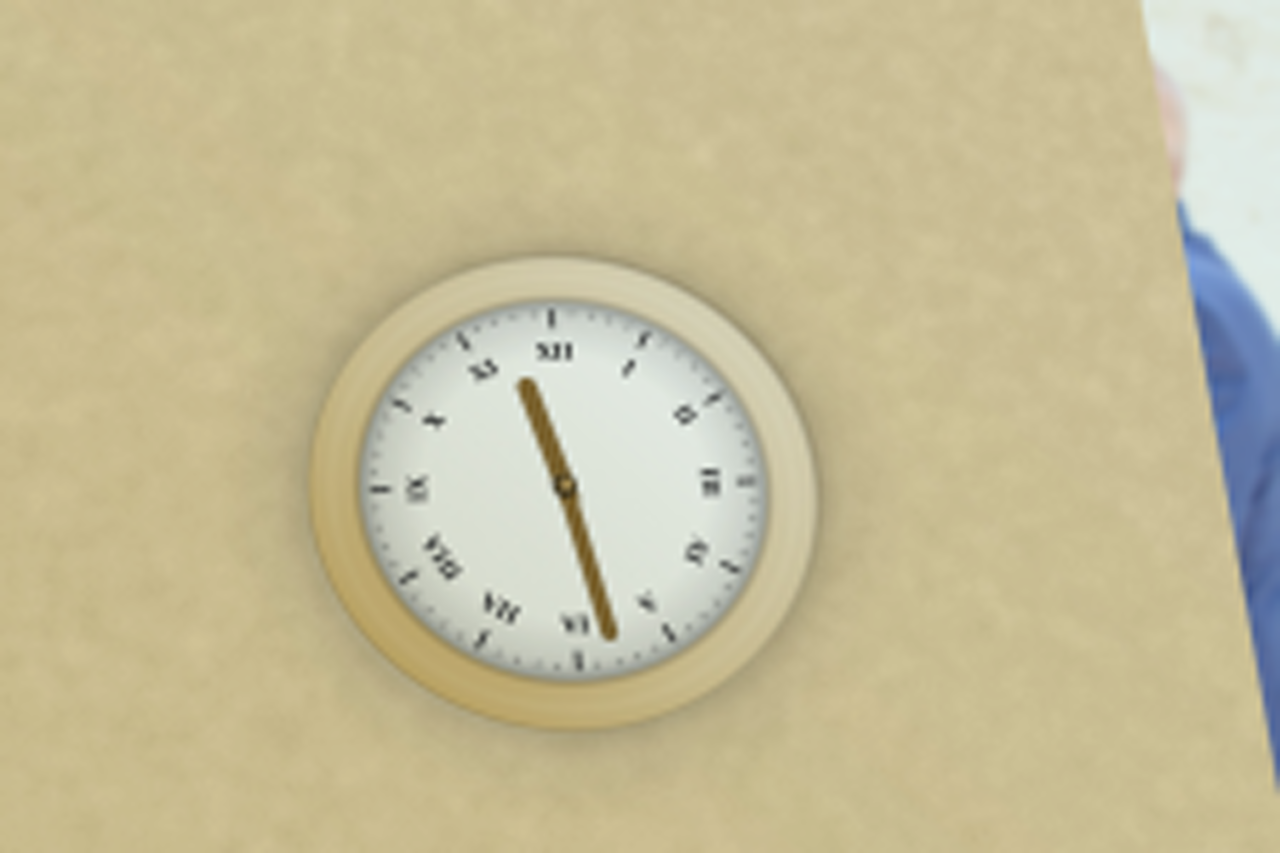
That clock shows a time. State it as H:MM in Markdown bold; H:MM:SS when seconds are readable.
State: **11:28**
